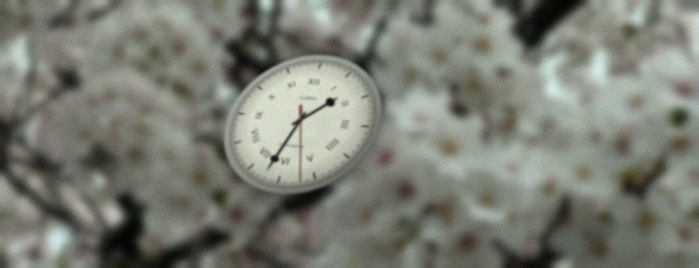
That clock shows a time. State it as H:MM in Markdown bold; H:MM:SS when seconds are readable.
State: **1:32:27**
